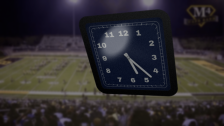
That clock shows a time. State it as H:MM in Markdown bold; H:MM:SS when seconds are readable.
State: **5:23**
